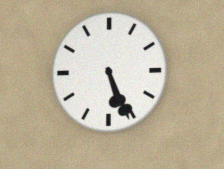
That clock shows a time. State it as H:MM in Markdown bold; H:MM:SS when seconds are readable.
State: **5:26**
